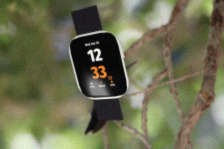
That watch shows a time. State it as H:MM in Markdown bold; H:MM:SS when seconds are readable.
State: **12:33**
